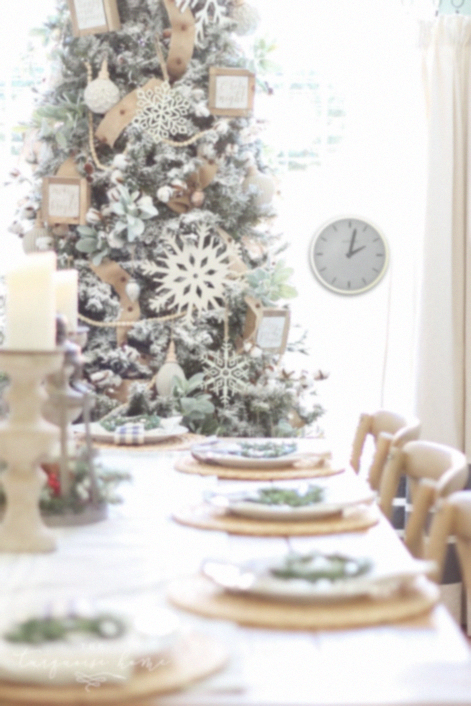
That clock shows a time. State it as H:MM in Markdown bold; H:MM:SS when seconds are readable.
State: **2:02**
